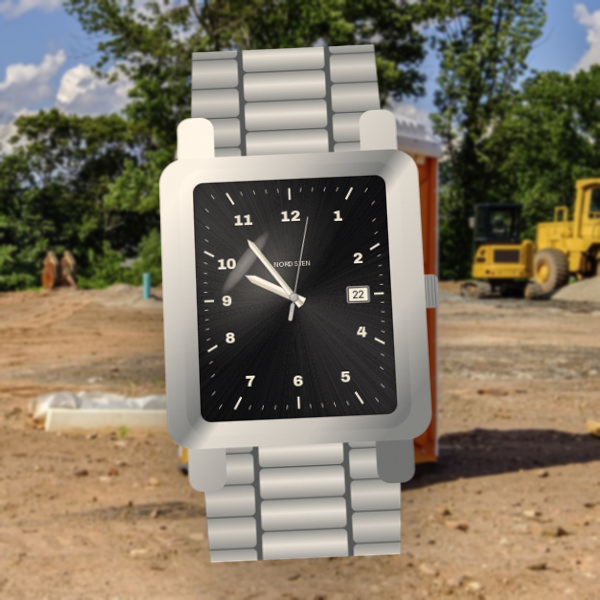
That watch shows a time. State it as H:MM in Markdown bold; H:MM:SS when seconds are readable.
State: **9:54:02**
